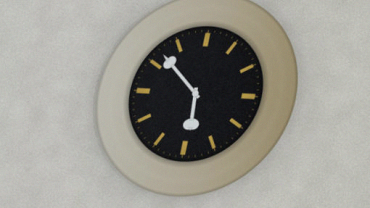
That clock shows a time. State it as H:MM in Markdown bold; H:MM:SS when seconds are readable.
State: **5:52**
